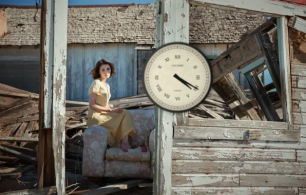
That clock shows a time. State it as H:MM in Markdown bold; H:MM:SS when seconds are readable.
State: **4:20**
